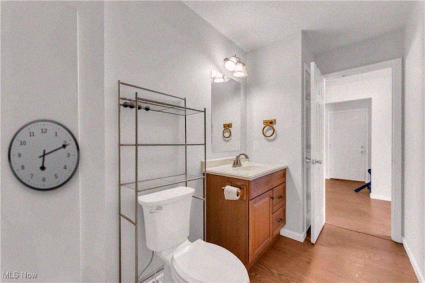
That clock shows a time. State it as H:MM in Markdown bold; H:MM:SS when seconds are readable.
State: **6:11**
